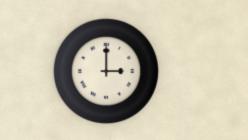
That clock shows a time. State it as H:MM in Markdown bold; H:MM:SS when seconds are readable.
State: **3:00**
